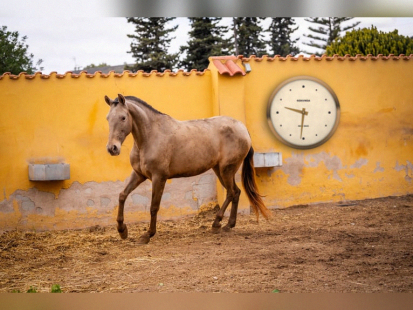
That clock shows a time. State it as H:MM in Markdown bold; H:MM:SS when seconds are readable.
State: **9:31**
